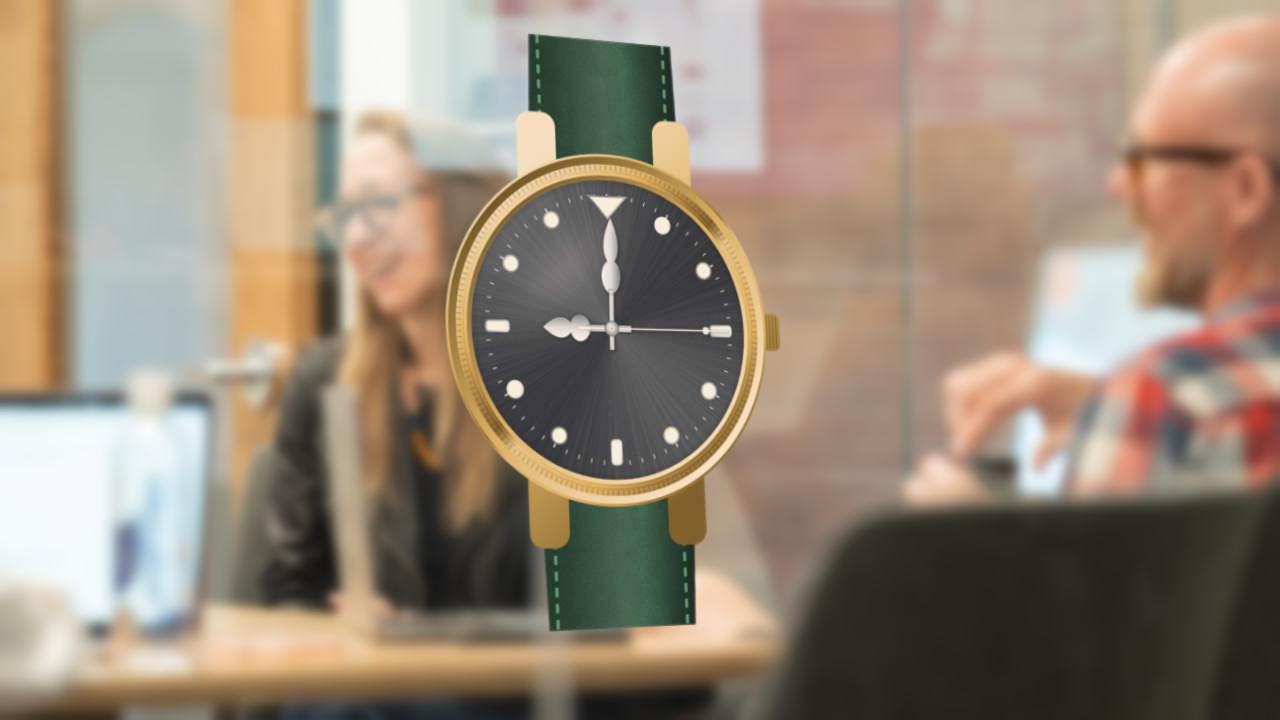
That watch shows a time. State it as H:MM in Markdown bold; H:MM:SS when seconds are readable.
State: **9:00:15**
